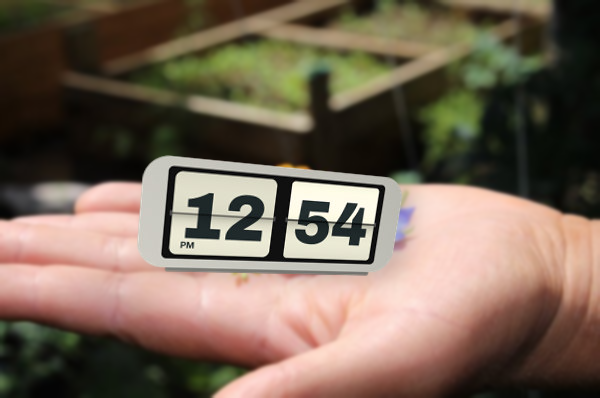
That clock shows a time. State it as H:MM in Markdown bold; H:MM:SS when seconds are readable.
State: **12:54**
